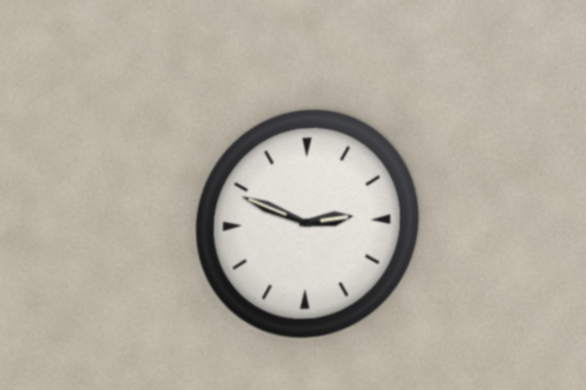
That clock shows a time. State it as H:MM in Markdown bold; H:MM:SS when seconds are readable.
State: **2:49**
